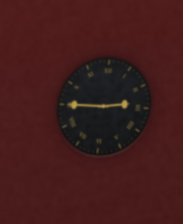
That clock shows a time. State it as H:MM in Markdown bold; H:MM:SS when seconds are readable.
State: **2:45**
